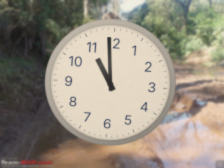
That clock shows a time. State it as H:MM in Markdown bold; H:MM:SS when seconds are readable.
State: **10:59**
